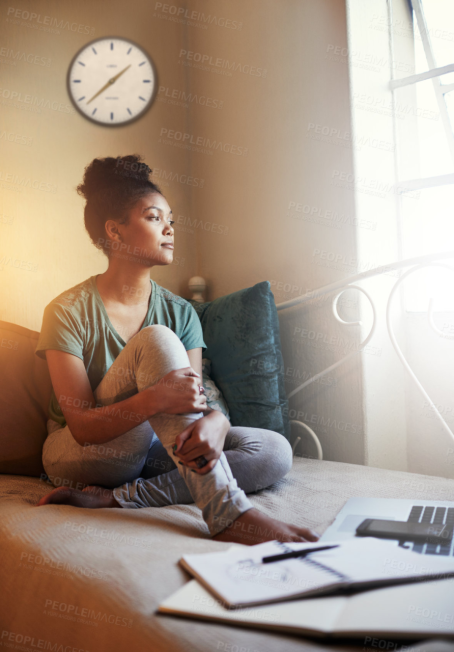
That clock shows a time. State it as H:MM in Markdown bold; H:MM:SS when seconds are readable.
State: **1:38**
